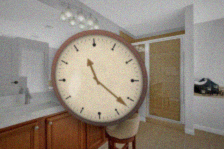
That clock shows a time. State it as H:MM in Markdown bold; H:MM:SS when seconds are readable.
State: **11:22**
